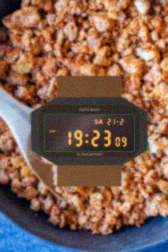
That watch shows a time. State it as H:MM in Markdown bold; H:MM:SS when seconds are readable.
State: **19:23:09**
